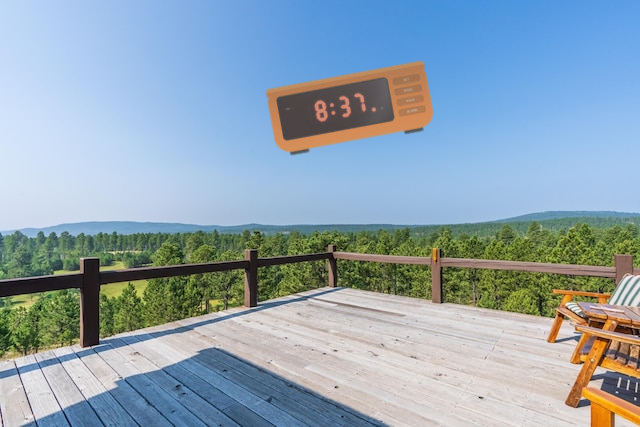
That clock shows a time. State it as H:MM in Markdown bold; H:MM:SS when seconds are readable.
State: **8:37**
